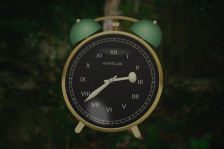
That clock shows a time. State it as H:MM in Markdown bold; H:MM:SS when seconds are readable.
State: **2:38**
